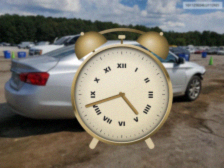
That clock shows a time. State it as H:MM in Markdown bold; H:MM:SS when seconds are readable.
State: **4:42**
